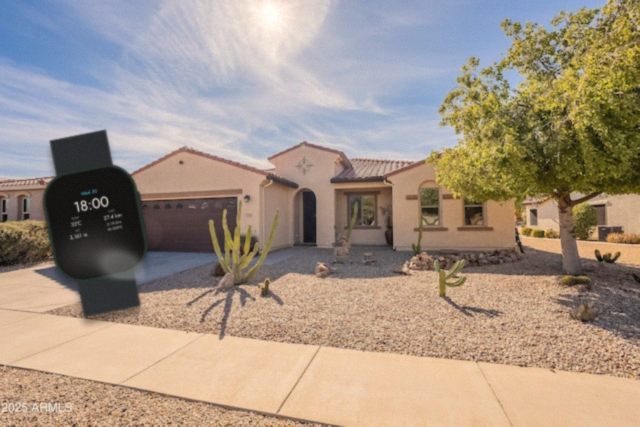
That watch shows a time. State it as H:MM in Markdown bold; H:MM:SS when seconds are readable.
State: **18:00**
